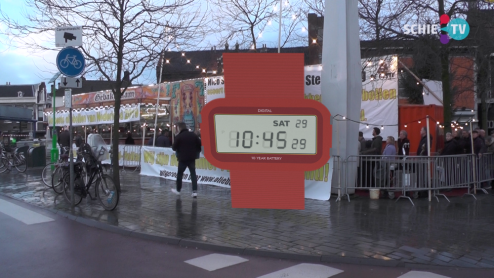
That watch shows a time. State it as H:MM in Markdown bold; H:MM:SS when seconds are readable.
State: **10:45:29**
